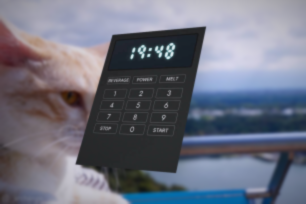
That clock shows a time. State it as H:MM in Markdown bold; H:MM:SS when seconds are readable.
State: **19:48**
